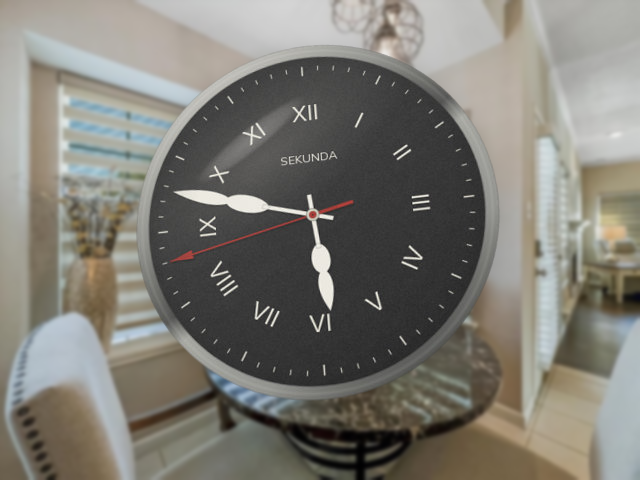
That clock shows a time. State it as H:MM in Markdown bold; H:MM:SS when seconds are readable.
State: **5:47:43**
